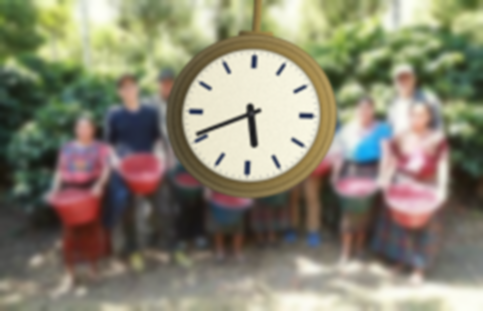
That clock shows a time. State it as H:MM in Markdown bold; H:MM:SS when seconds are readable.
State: **5:41**
